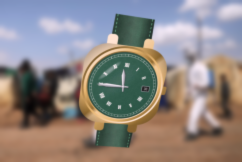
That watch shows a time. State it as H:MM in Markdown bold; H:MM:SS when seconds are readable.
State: **11:45**
